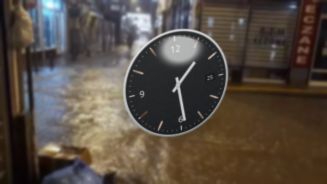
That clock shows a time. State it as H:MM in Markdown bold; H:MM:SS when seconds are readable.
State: **1:29**
